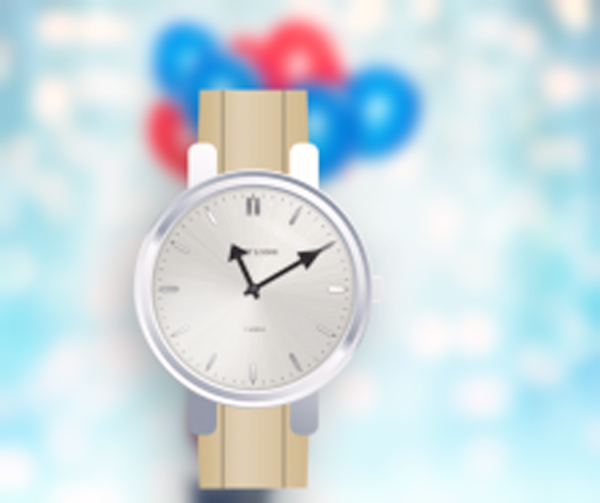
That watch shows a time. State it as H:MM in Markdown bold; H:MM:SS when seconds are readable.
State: **11:10**
